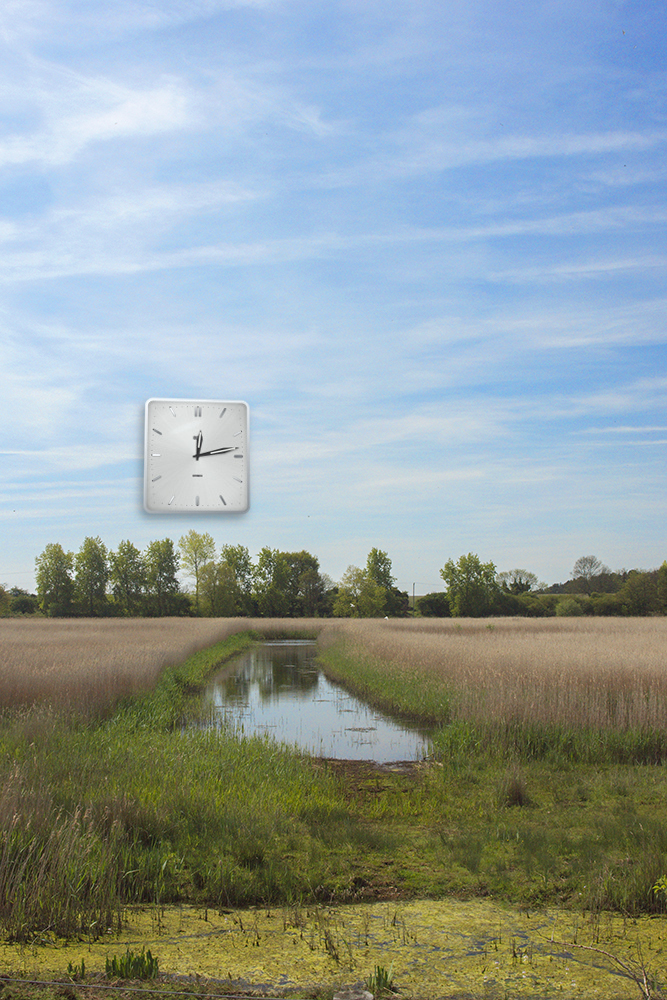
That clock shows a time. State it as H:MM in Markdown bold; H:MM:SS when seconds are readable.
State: **12:13**
